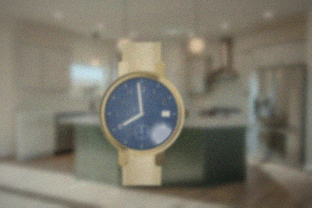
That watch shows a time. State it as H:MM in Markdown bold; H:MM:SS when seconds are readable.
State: **7:59**
